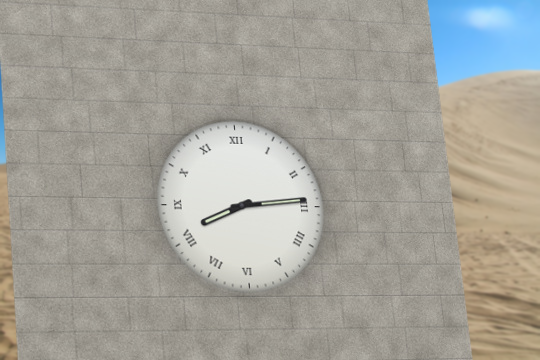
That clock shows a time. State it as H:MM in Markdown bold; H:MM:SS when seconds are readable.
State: **8:14**
